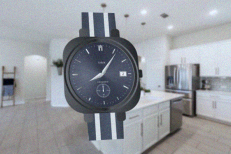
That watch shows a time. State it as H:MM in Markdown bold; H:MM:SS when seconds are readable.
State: **8:06**
